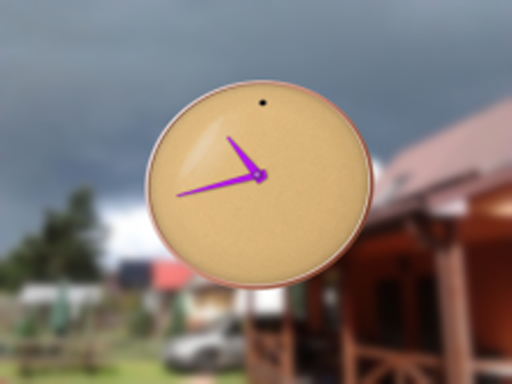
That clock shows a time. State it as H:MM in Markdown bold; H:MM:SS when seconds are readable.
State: **10:42**
